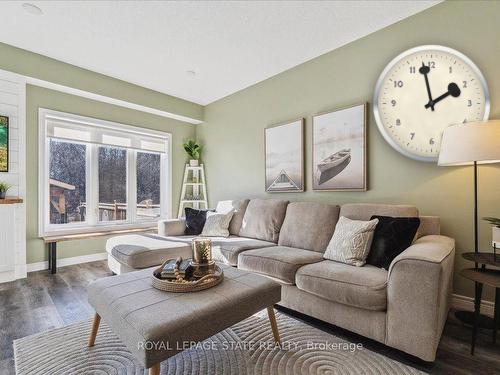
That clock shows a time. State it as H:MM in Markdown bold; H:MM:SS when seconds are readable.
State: **1:58**
